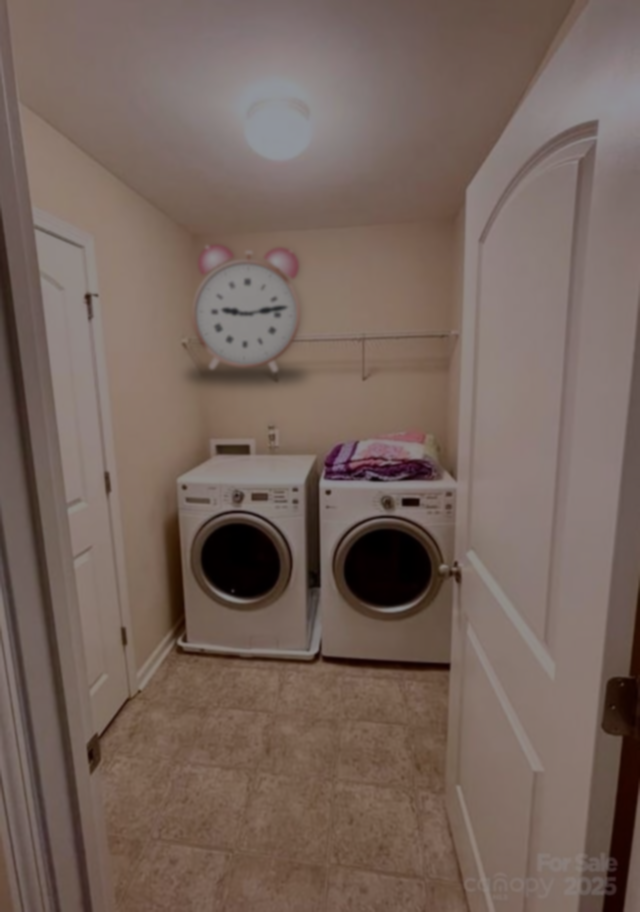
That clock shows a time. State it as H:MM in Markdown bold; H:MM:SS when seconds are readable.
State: **9:13**
